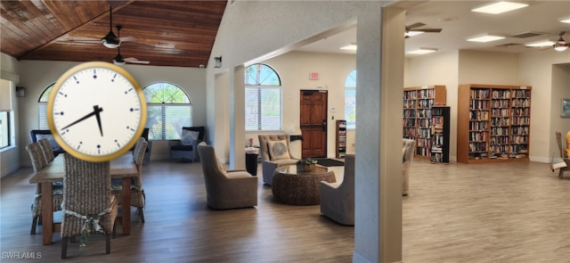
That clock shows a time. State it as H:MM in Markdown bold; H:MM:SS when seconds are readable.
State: **5:41**
